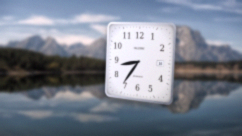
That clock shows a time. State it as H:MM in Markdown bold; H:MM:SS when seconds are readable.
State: **8:36**
